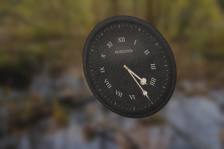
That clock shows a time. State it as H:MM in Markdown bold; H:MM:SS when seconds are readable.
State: **4:25**
